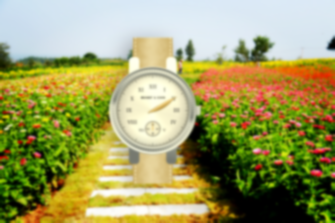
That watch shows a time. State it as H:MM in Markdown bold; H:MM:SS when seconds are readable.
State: **2:10**
